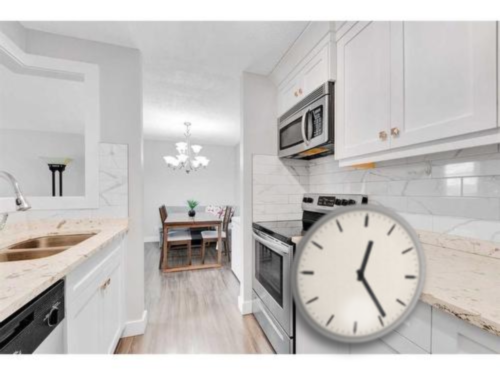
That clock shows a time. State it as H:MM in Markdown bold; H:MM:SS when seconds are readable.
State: **12:24**
